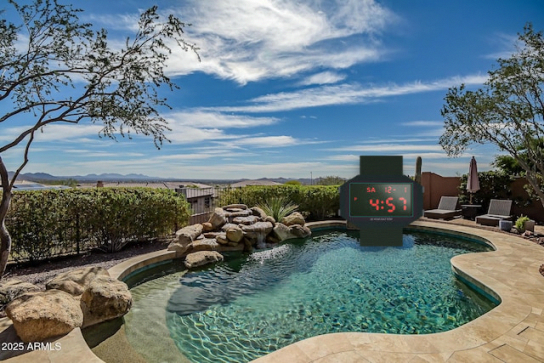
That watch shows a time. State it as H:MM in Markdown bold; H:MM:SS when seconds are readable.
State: **4:57**
